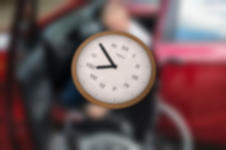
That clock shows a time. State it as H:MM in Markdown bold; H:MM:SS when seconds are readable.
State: **7:50**
